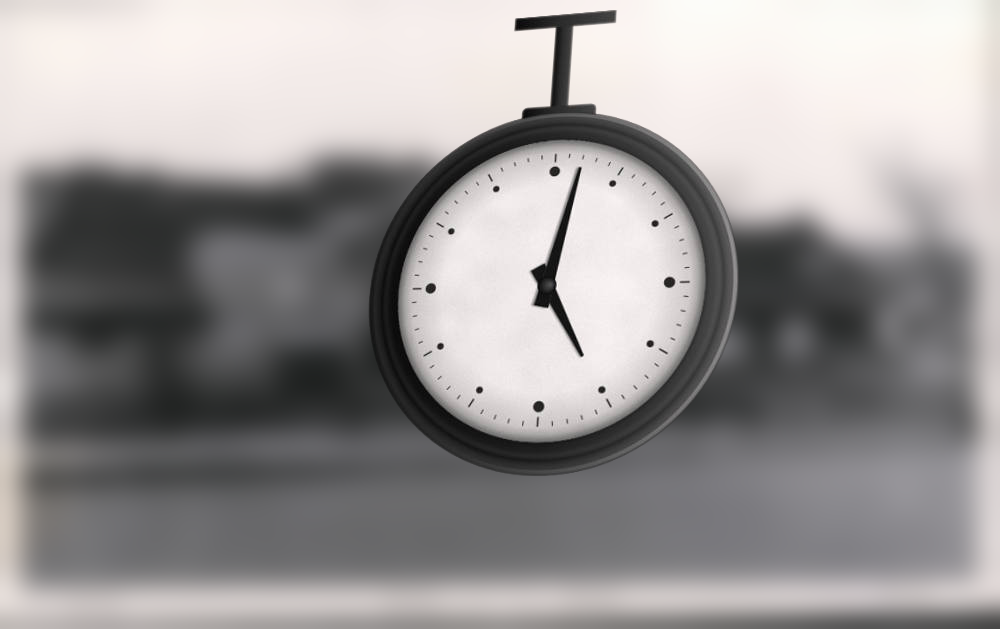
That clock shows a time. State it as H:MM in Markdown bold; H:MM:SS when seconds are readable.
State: **5:02**
